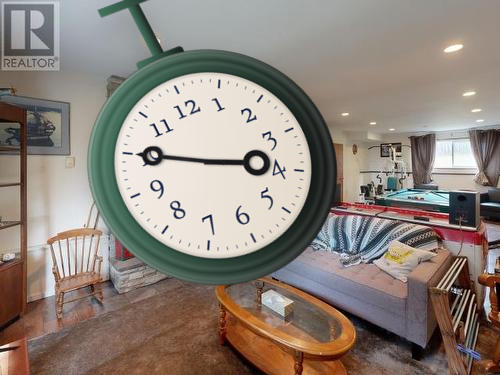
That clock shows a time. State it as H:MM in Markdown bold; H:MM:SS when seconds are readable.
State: **3:50**
